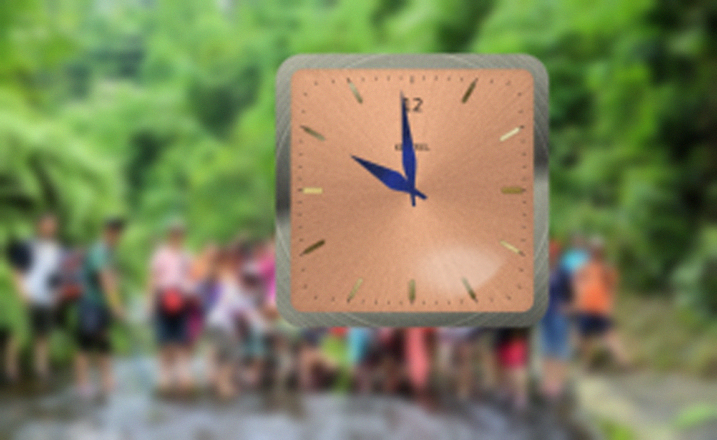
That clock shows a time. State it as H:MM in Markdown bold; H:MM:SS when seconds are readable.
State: **9:59**
